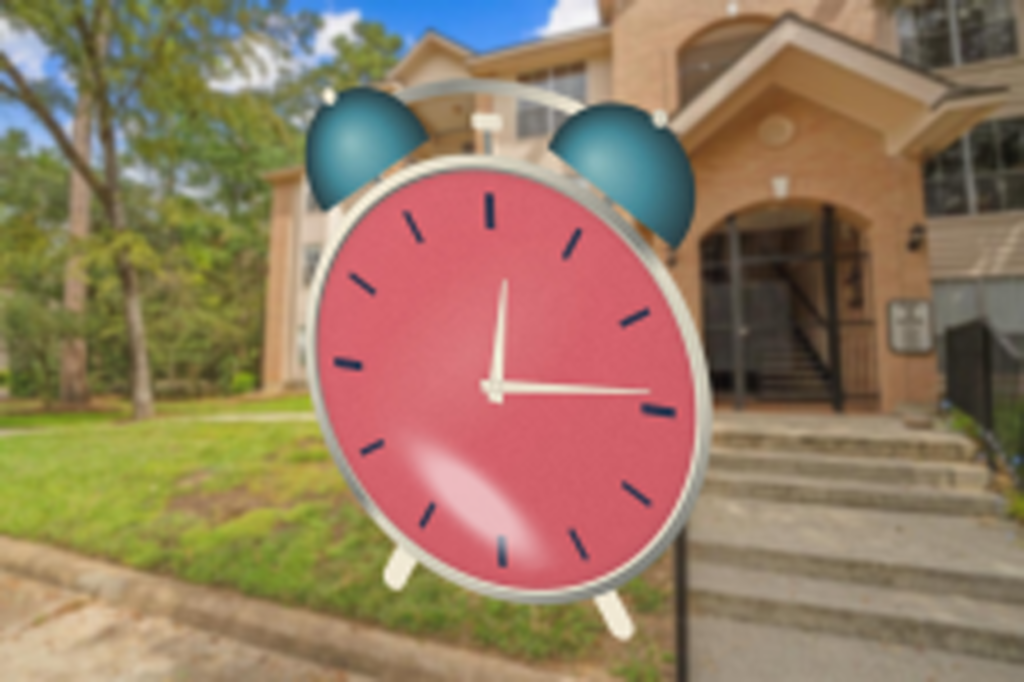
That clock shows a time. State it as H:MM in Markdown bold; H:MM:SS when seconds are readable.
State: **12:14**
